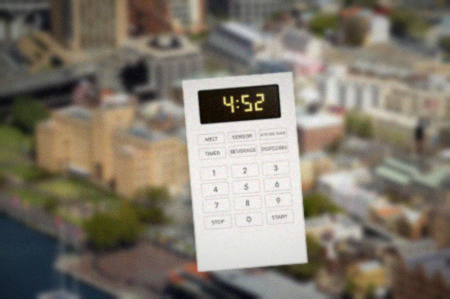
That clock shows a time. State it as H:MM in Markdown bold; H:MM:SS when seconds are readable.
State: **4:52**
